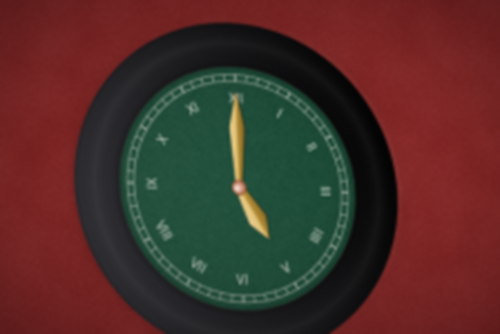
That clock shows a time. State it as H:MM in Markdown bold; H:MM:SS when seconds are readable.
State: **5:00**
